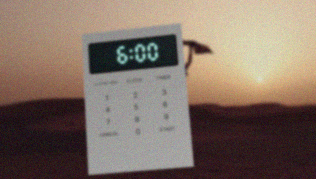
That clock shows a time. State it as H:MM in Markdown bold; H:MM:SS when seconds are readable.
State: **6:00**
